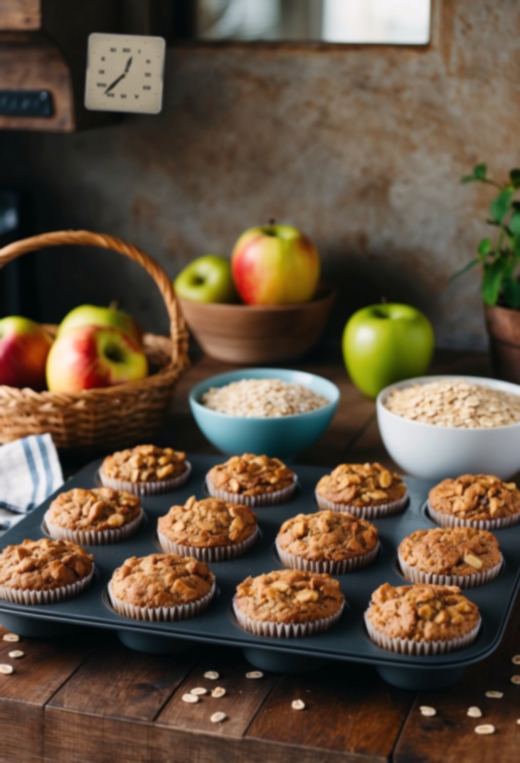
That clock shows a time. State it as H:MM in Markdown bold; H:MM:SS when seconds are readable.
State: **12:37**
